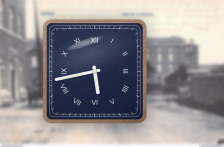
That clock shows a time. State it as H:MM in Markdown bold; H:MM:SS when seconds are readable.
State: **5:43**
